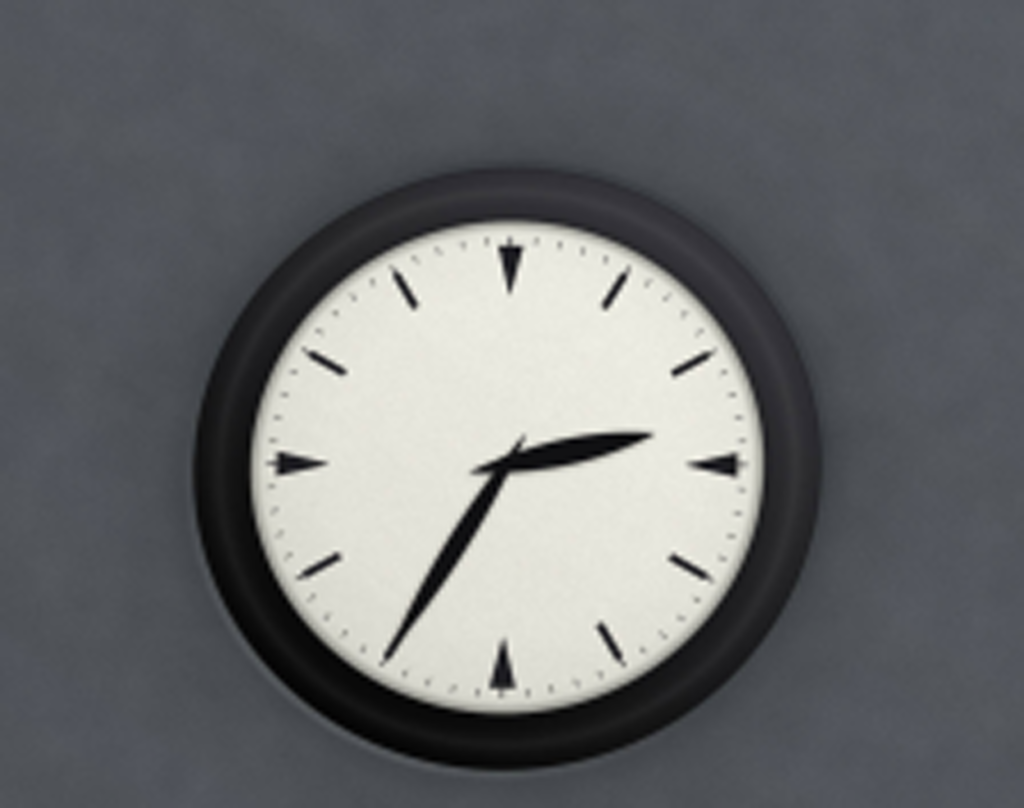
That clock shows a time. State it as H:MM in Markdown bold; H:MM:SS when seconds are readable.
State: **2:35**
